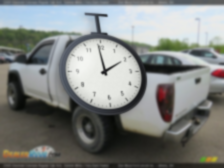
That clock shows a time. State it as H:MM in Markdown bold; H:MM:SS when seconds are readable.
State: **1:59**
